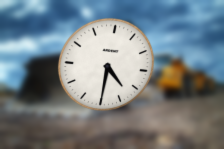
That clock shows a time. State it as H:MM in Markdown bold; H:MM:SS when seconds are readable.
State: **4:30**
